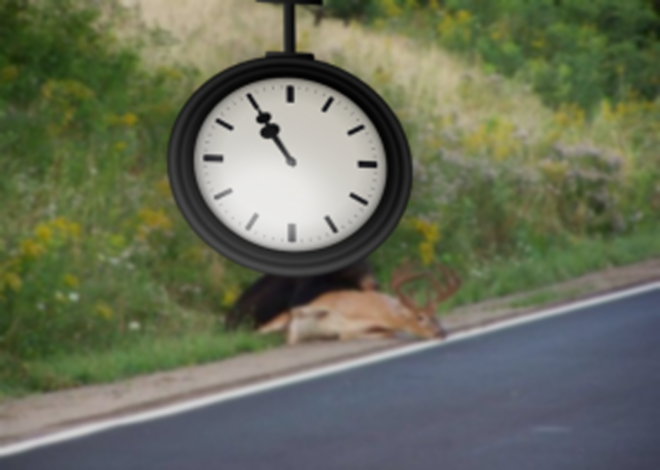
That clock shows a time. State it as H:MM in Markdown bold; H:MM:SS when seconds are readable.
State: **10:55**
